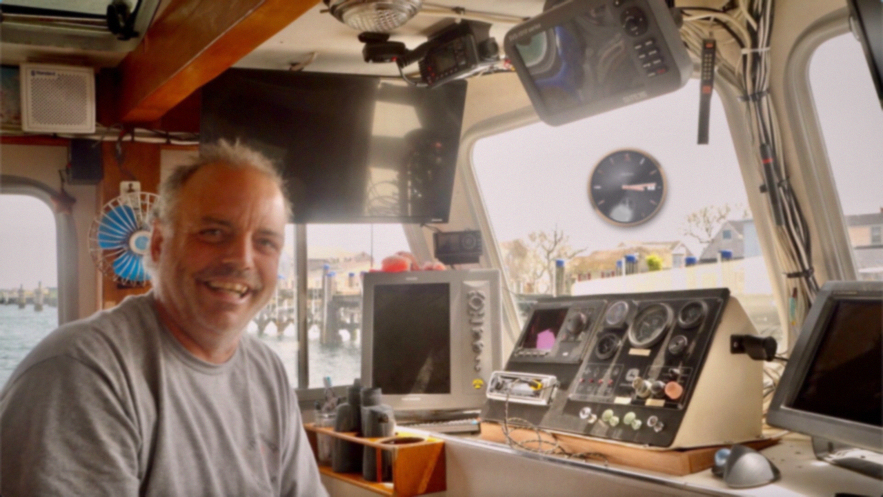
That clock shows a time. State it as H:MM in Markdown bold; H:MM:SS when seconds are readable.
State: **3:14**
